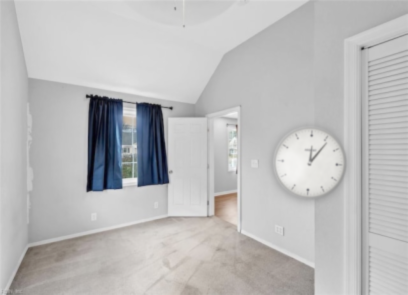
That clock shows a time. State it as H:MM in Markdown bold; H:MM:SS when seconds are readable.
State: **12:06**
